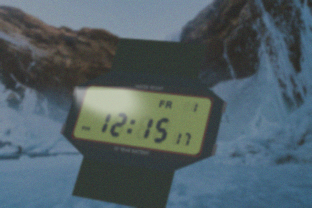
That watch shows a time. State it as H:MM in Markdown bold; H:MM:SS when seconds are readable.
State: **12:15:17**
